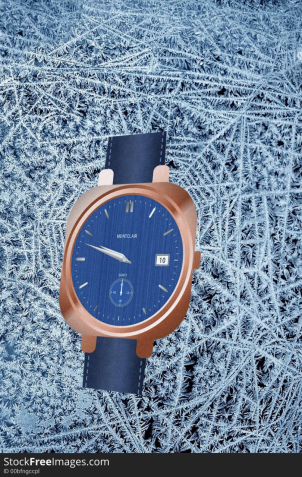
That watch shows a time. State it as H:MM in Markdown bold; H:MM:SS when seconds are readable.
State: **9:48**
